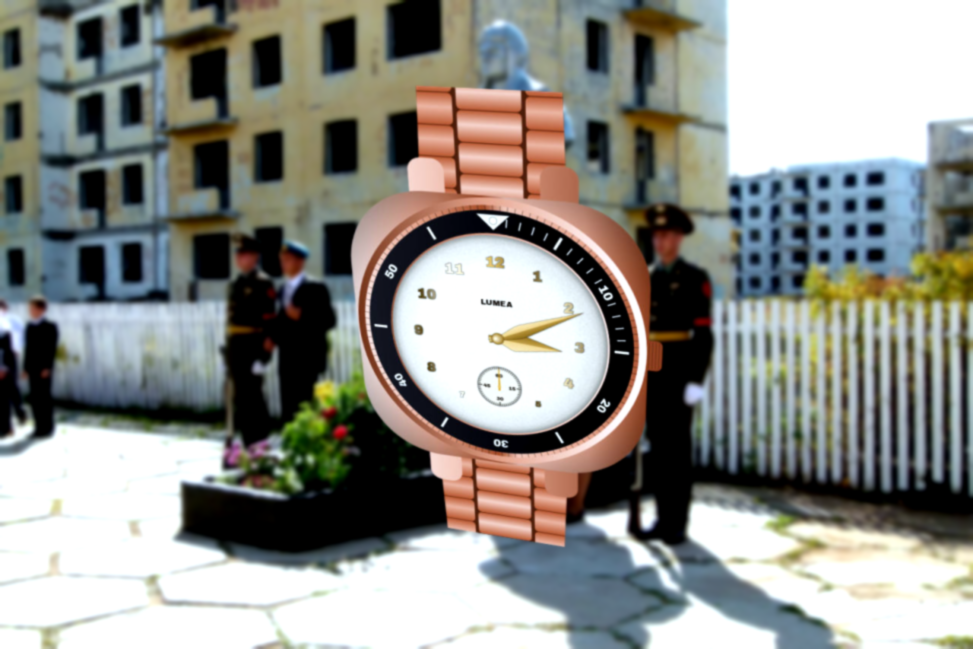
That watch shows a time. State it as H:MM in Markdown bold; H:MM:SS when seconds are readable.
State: **3:11**
